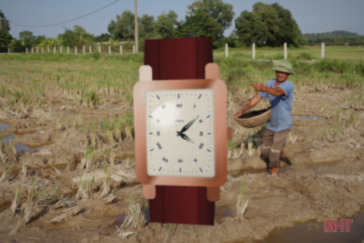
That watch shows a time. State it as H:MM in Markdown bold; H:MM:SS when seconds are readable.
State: **4:08**
